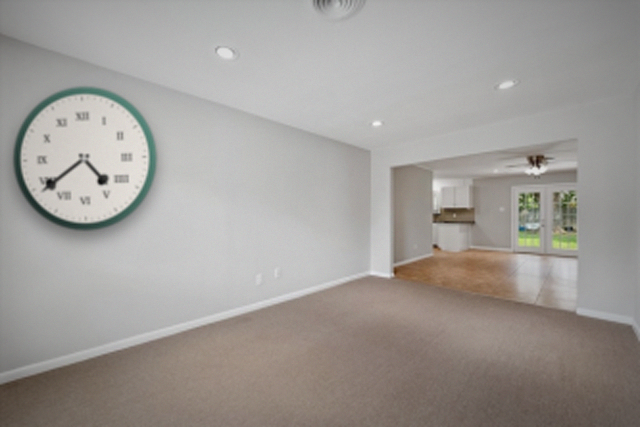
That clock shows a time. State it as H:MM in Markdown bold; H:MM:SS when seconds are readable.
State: **4:39**
